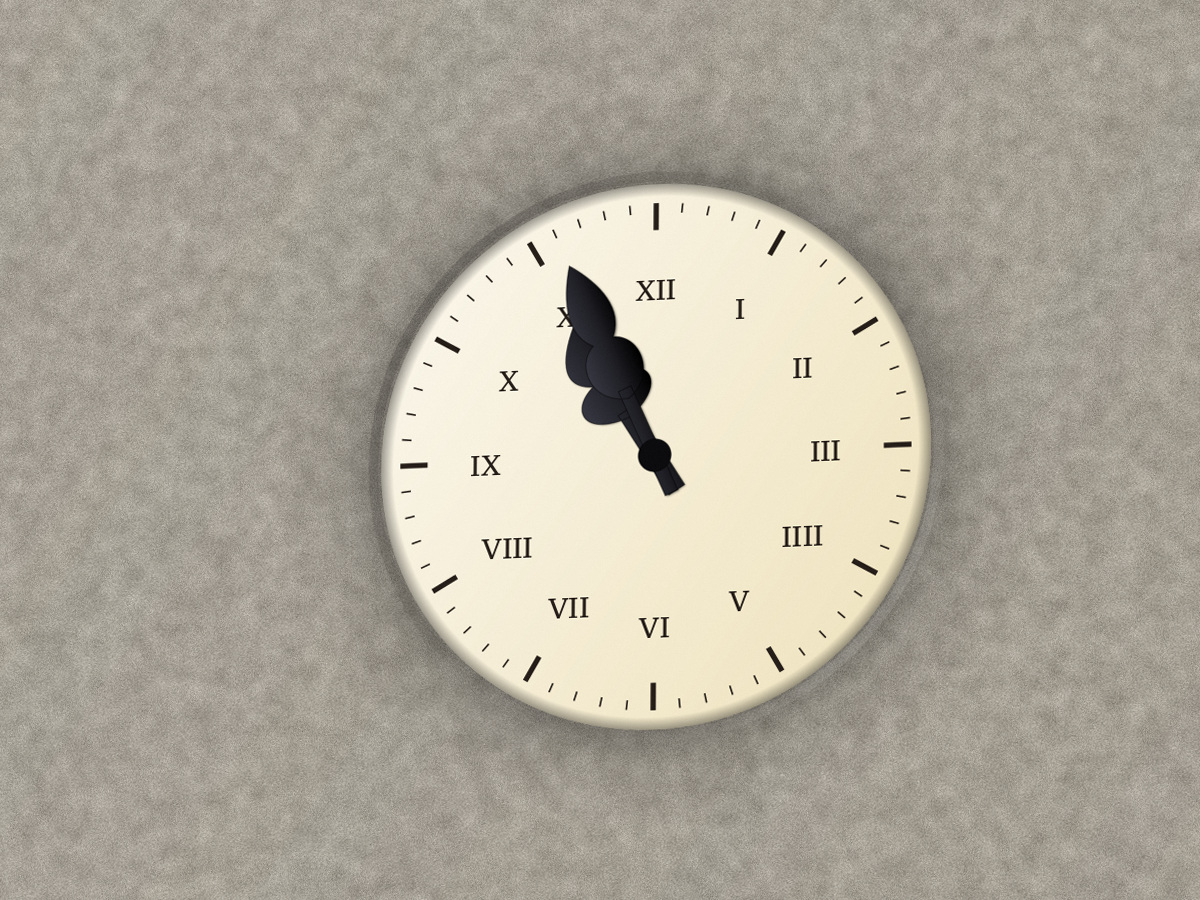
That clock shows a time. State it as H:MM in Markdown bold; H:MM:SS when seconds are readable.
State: **10:56**
